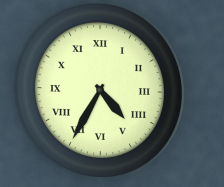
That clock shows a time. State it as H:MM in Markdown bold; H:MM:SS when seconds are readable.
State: **4:35**
